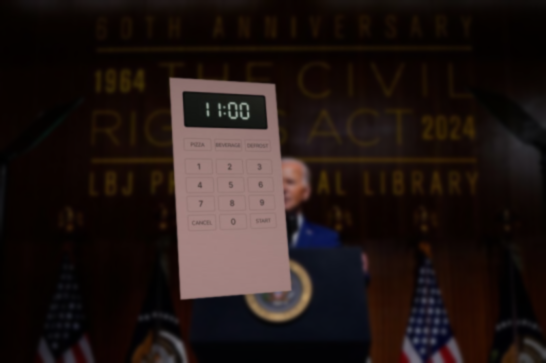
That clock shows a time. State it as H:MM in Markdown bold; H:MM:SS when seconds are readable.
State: **11:00**
